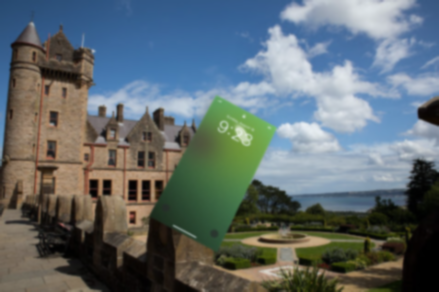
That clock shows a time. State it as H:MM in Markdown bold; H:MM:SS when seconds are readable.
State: **9:23**
